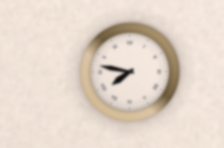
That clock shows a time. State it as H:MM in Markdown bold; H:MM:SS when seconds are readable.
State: **7:47**
